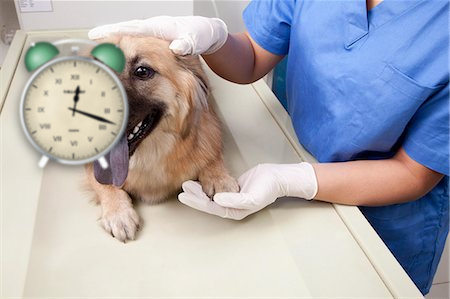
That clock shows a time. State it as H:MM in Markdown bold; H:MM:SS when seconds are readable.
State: **12:18**
